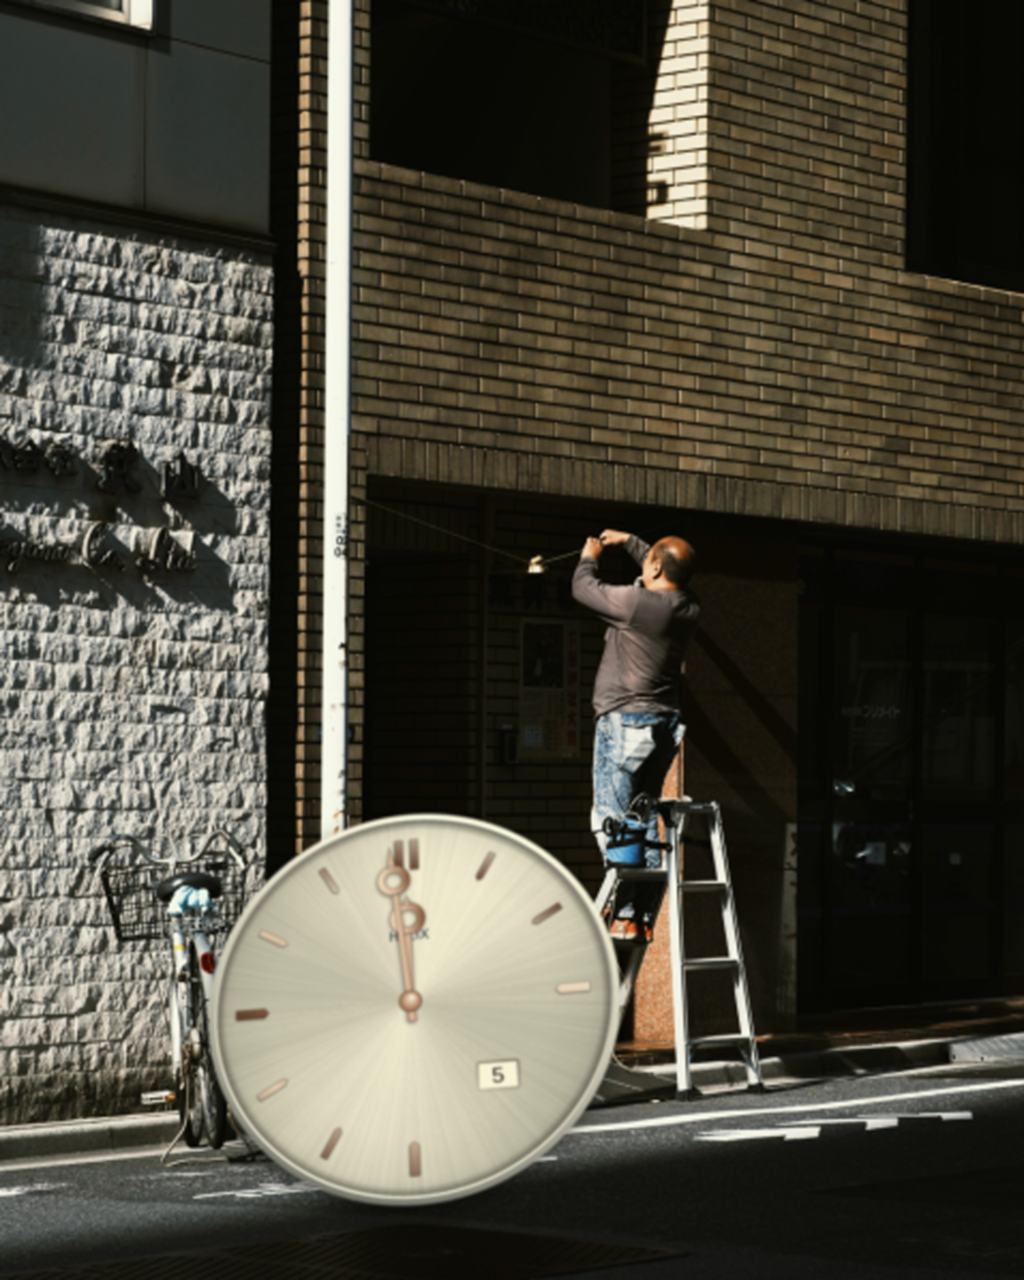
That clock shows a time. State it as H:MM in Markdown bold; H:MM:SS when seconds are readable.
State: **11:59**
